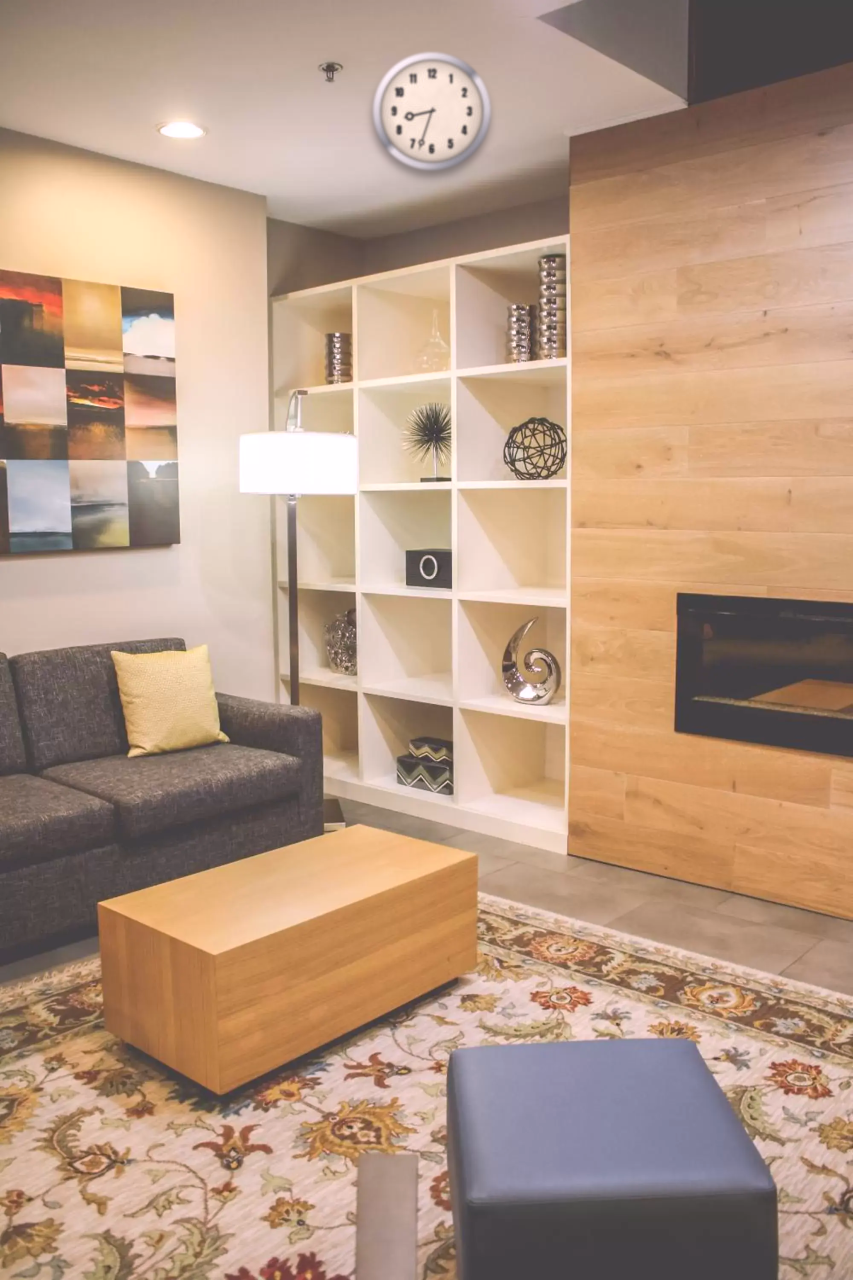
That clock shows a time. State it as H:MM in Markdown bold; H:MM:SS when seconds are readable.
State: **8:33**
